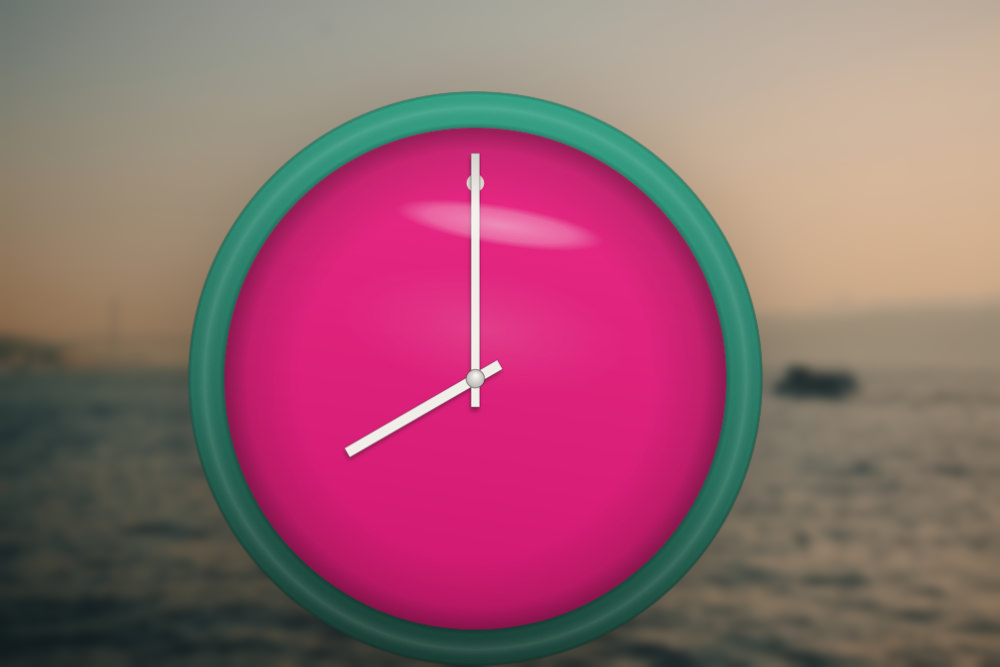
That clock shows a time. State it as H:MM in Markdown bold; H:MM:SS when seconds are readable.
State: **8:00**
